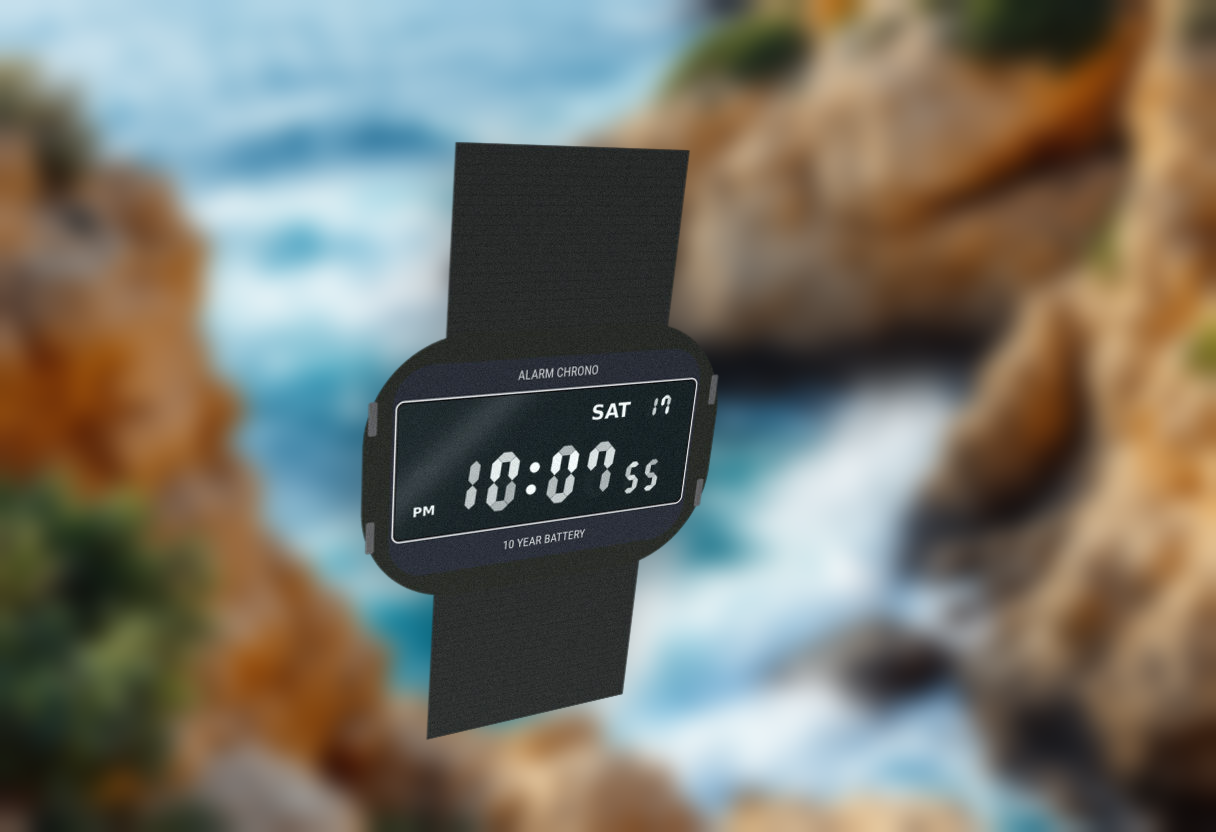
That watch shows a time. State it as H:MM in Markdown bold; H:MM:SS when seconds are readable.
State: **10:07:55**
